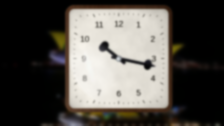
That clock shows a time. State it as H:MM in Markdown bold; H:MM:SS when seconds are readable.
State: **10:17**
